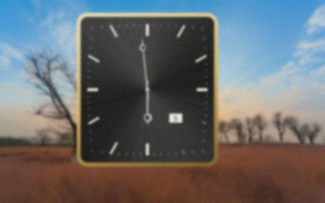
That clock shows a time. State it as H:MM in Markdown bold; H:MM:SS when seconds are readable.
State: **5:59**
